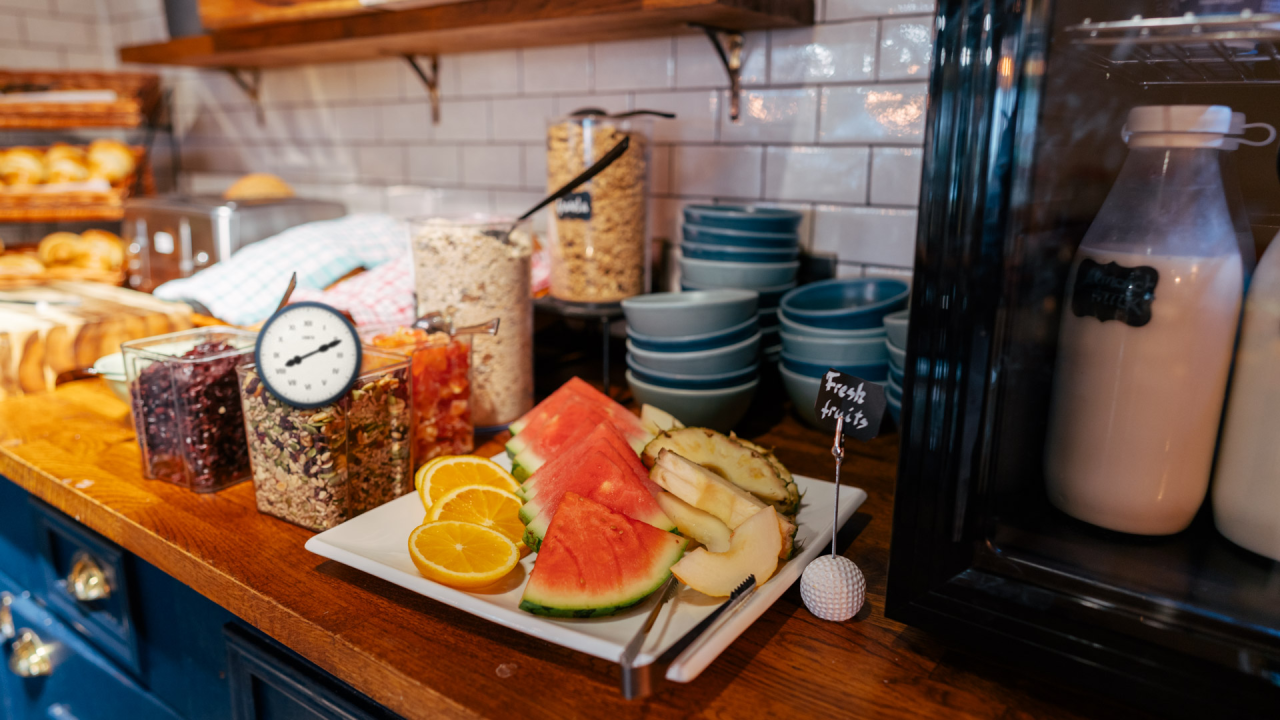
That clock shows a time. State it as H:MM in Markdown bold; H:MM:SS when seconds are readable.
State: **8:11**
